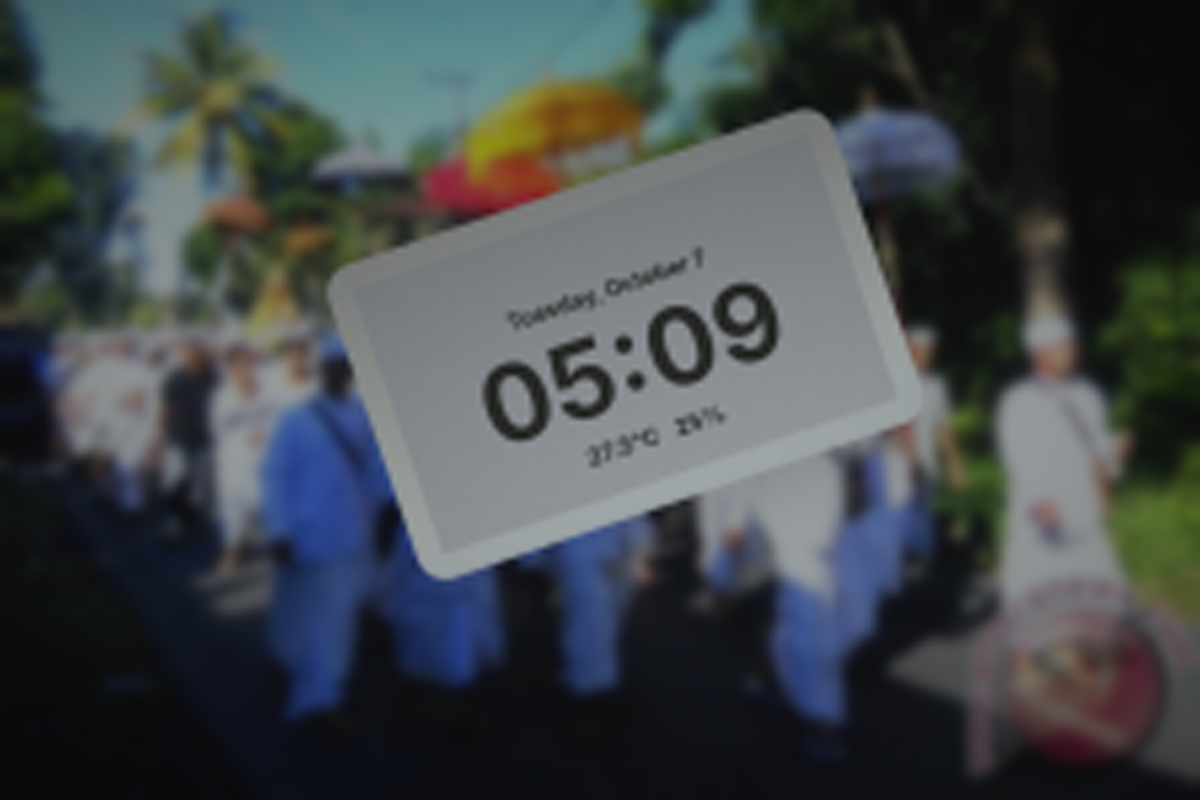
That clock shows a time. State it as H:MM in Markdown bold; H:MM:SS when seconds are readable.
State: **5:09**
